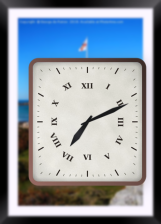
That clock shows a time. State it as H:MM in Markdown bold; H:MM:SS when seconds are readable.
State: **7:11**
